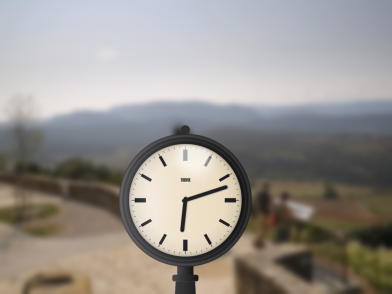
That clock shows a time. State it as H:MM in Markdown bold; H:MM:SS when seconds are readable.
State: **6:12**
